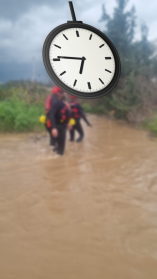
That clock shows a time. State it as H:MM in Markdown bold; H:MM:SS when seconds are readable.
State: **6:46**
